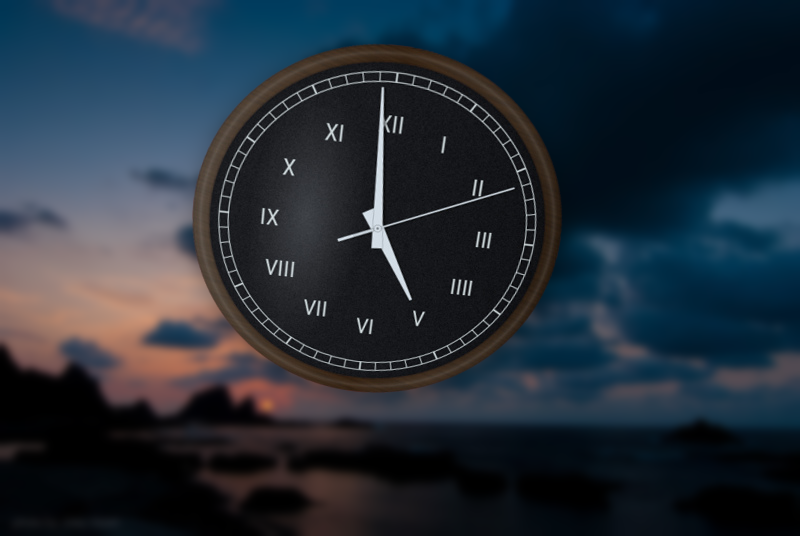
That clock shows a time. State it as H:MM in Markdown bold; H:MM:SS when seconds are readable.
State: **4:59:11**
